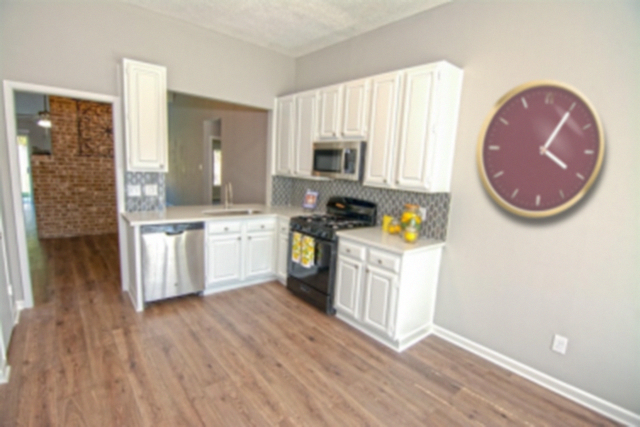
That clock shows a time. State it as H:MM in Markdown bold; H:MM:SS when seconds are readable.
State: **4:05**
